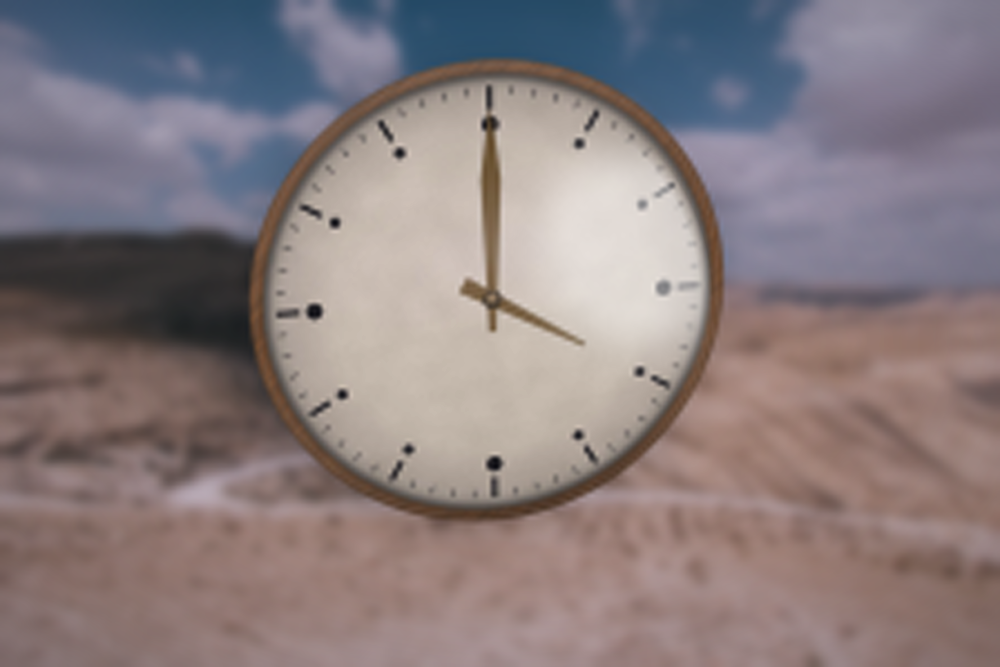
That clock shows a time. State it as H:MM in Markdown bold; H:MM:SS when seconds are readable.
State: **4:00**
